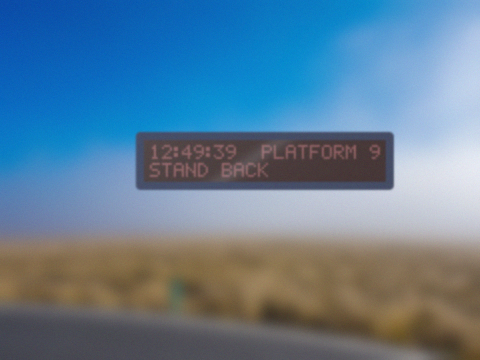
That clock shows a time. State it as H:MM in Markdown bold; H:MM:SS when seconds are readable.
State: **12:49:39**
